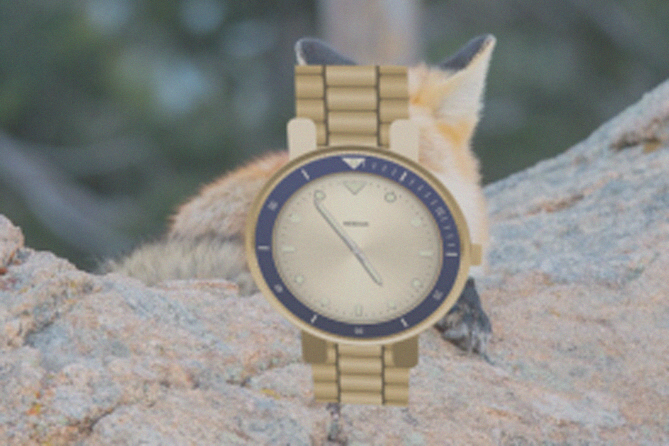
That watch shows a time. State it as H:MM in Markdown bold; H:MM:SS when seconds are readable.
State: **4:54**
